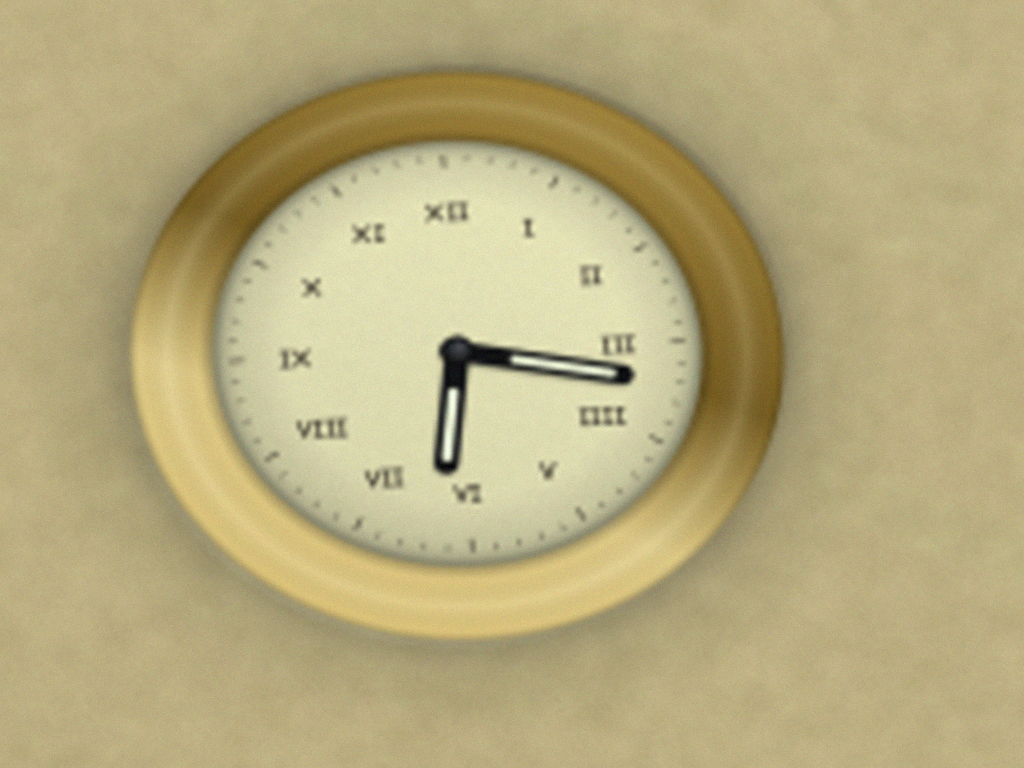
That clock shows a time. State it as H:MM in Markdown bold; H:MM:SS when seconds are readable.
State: **6:17**
